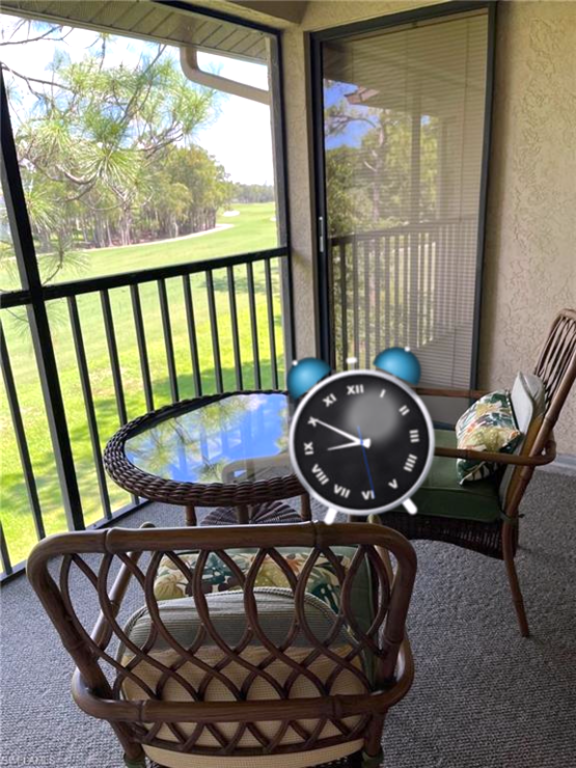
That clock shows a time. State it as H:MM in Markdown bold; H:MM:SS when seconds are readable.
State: **8:50:29**
